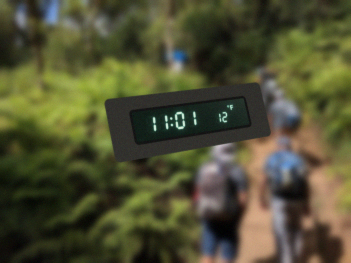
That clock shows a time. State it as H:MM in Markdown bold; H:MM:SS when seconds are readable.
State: **11:01**
